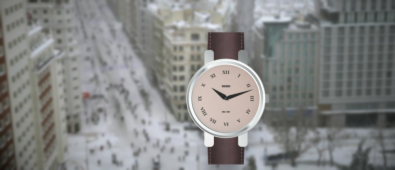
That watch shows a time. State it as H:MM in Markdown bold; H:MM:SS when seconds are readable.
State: **10:12**
